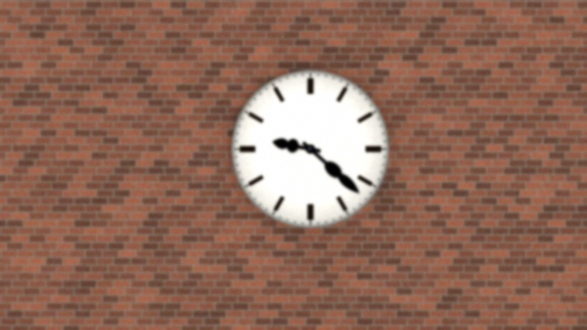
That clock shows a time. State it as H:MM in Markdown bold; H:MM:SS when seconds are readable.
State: **9:22**
